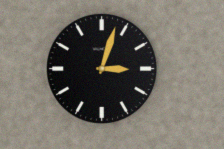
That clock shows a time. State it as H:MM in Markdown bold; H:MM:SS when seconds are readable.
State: **3:03**
